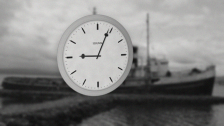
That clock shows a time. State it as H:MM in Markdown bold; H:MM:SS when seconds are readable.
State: **9:04**
